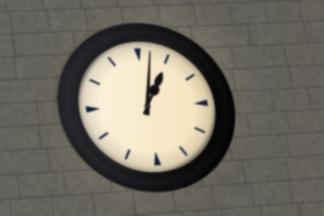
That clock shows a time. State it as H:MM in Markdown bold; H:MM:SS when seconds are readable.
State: **1:02**
